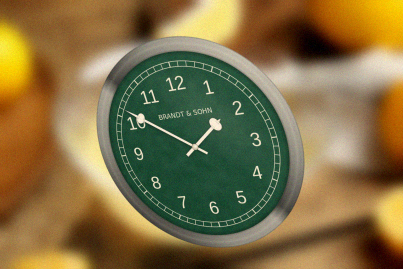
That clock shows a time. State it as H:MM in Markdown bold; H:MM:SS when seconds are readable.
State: **1:51**
